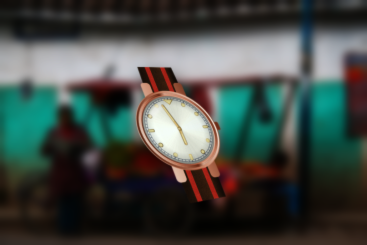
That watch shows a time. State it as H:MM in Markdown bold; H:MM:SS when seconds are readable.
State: **5:57**
